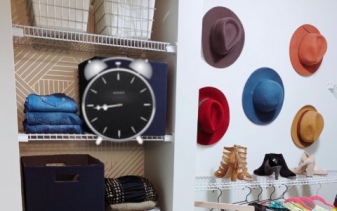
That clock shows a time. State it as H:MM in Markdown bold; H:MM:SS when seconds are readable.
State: **8:44**
